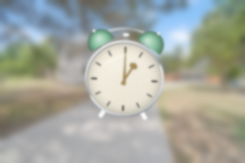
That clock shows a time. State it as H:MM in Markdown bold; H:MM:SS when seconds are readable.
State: **1:00**
